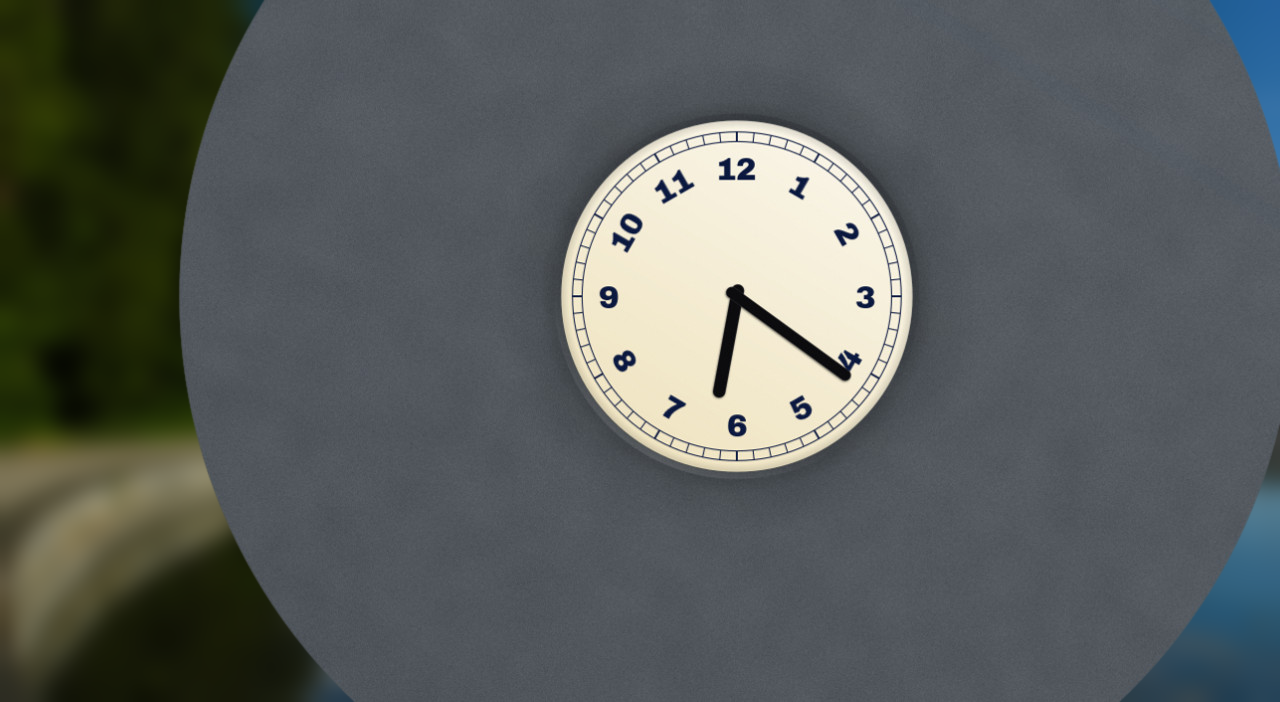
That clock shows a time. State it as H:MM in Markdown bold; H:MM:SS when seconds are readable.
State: **6:21**
